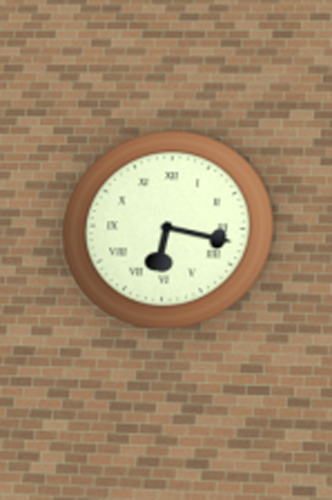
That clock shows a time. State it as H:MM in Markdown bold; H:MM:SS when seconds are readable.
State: **6:17**
